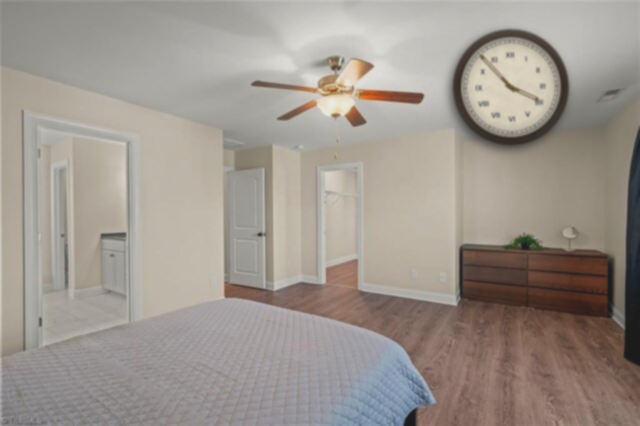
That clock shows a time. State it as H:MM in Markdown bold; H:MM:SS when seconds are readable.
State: **3:53**
